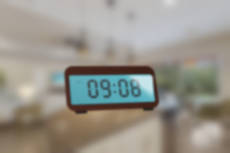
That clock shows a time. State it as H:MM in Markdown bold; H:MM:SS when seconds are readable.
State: **9:08**
